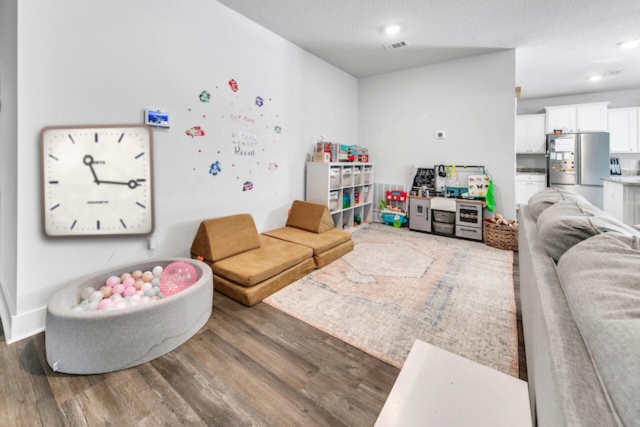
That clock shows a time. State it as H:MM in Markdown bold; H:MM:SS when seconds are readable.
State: **11:16**
